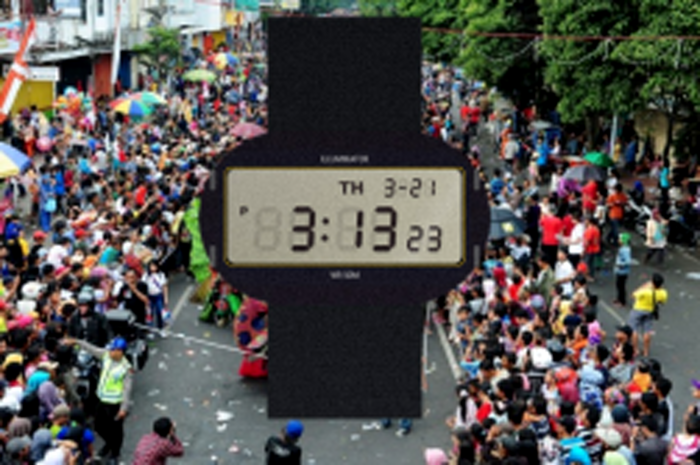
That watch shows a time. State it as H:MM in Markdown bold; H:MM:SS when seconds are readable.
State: **3:13:23**
